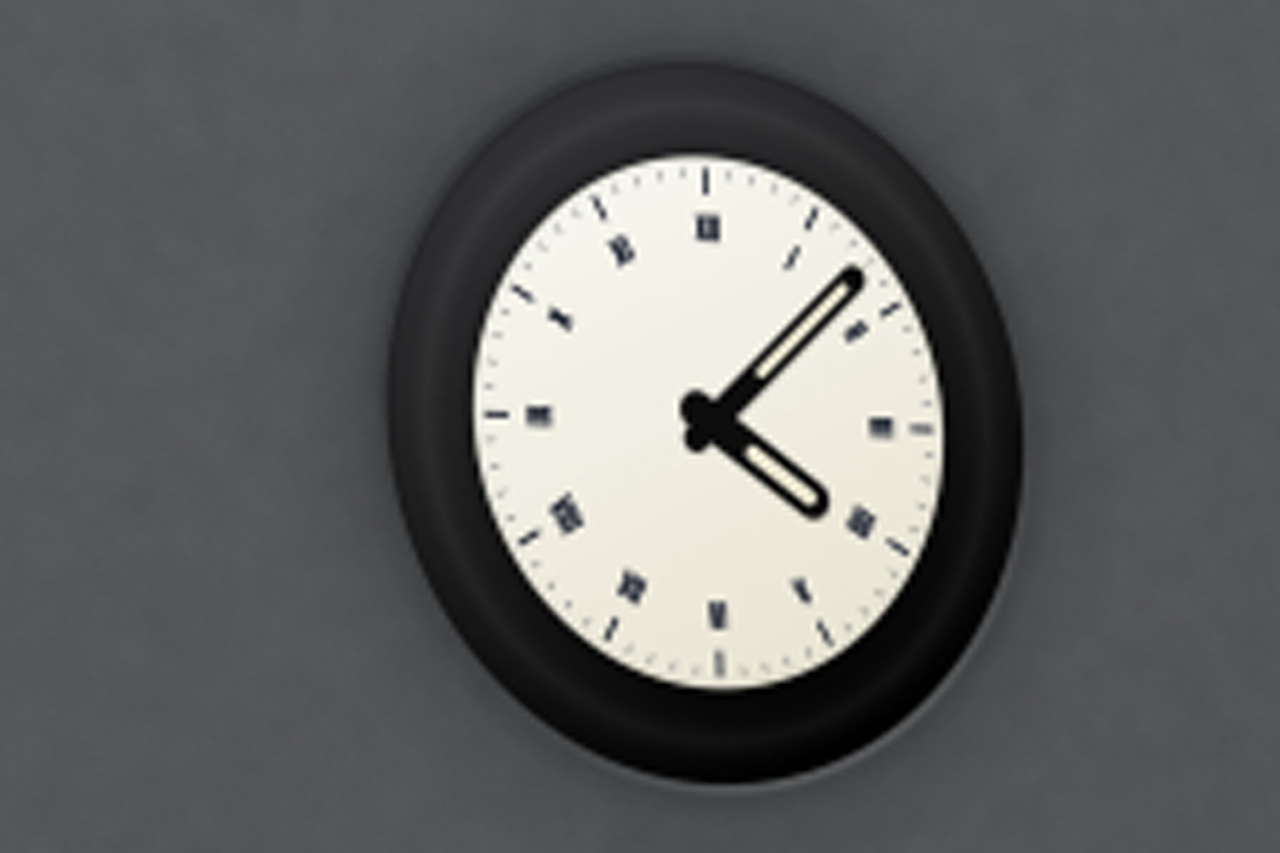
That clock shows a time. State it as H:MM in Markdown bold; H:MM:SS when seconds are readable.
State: **4:08**
